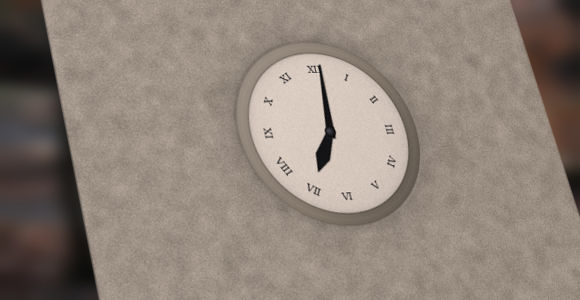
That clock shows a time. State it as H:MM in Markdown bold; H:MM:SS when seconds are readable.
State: **7:01**
